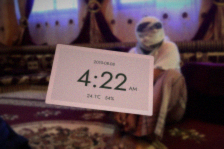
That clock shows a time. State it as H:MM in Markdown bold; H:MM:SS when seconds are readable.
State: **4:22**
